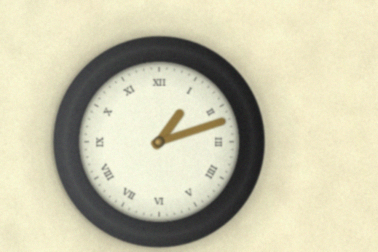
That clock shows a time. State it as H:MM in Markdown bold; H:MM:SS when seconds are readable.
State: **1:12**
